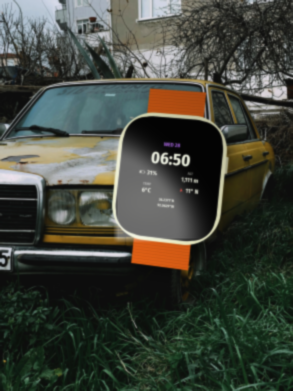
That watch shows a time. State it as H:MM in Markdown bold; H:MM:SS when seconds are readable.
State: **6:50**
